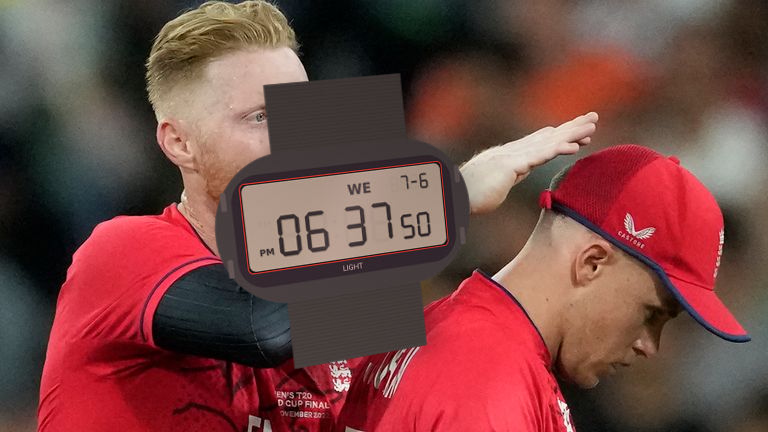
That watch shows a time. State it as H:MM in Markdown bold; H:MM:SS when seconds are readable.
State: **6:37:50**
